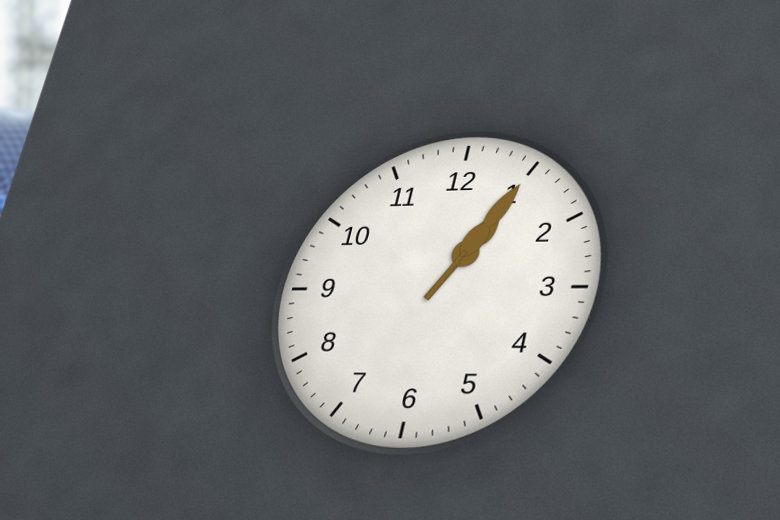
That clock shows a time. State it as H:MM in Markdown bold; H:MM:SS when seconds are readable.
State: **1:05**
